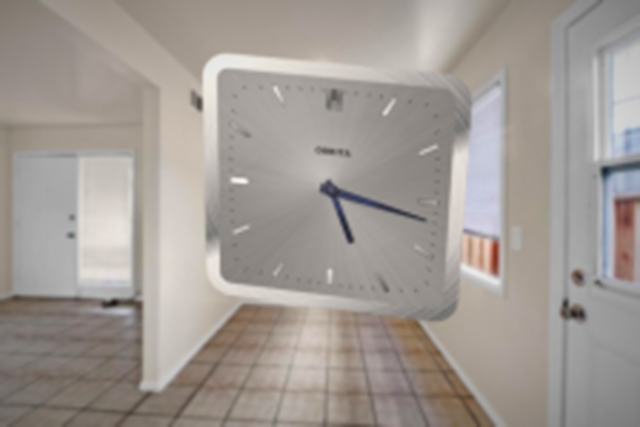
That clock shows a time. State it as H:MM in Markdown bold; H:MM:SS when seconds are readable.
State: **5:17**
